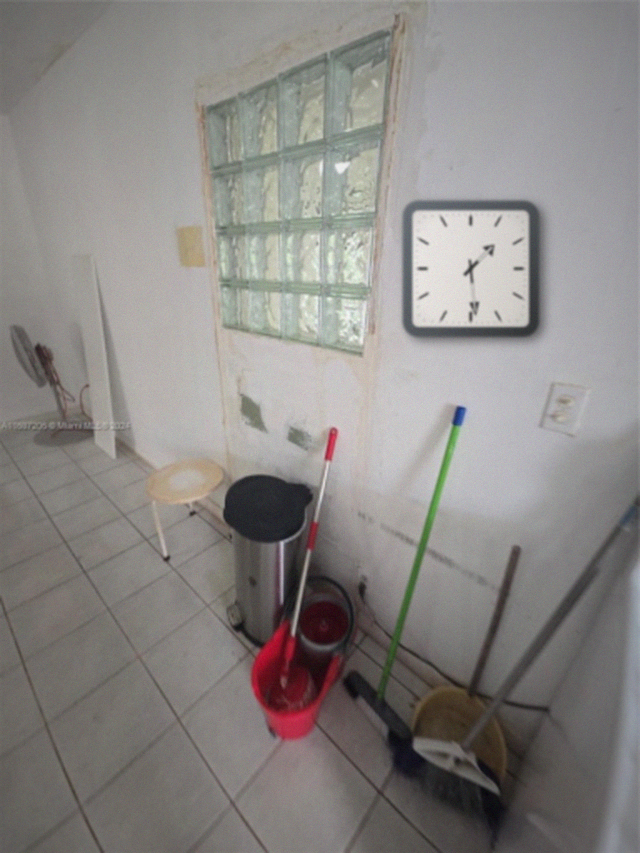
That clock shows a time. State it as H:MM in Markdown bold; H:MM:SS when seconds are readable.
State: **1:29**
